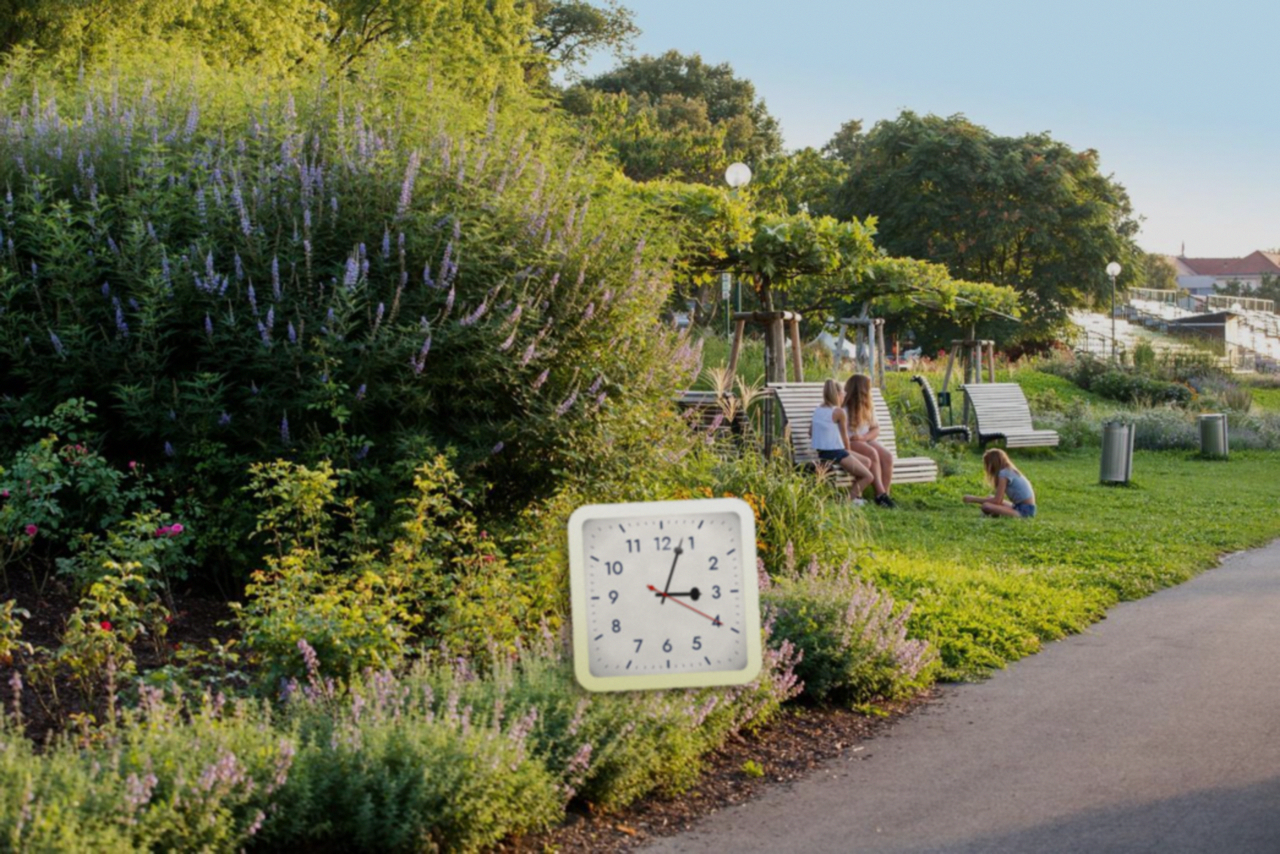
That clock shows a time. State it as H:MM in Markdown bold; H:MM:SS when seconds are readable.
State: **3:03:20**
